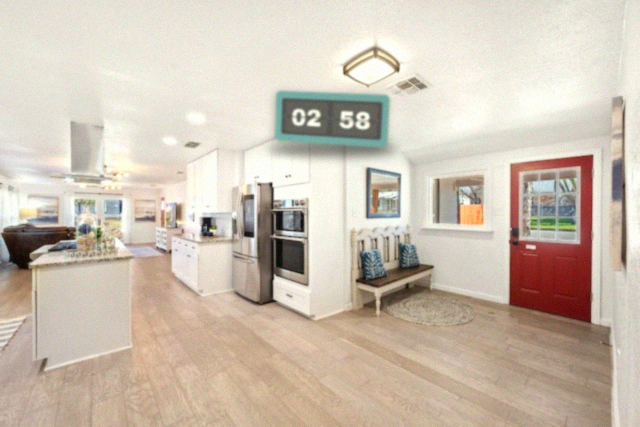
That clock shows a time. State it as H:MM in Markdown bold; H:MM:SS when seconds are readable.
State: **2:58**
